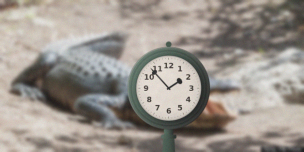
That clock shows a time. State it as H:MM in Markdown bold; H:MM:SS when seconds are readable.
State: **1:53**
